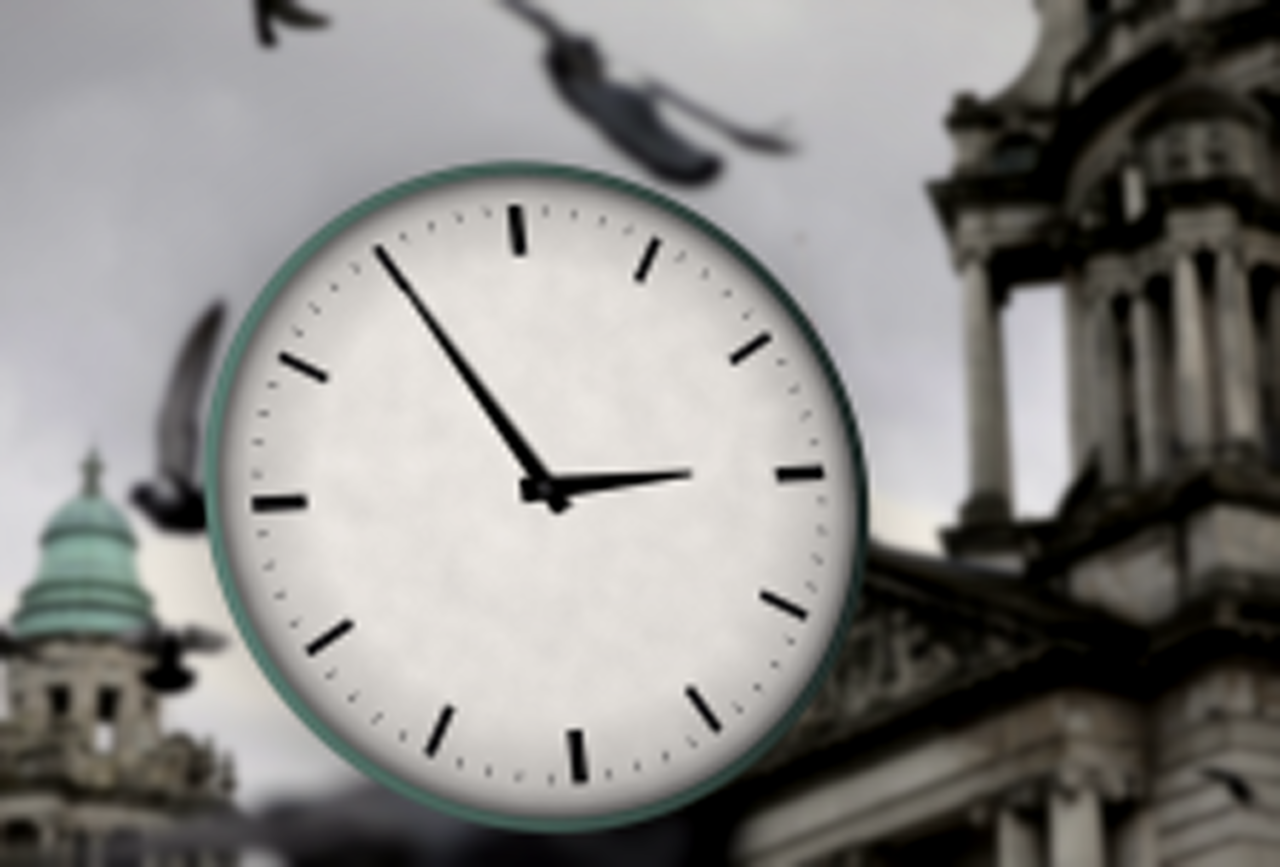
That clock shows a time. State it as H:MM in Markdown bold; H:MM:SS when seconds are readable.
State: **2:55**
